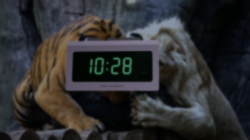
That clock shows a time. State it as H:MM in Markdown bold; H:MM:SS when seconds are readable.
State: **10:28**
